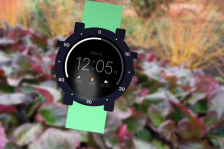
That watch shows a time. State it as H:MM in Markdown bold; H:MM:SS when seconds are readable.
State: **12:05**
